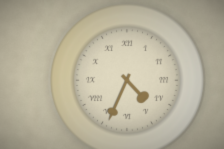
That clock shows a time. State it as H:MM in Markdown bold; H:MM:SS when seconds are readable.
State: **4:34**
